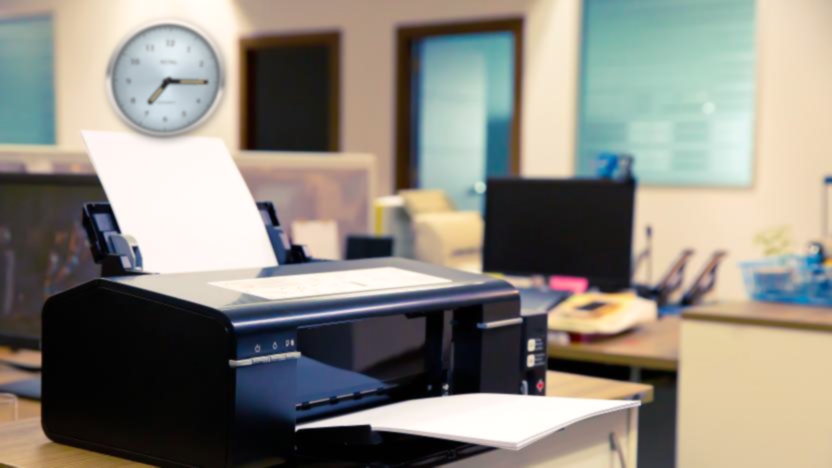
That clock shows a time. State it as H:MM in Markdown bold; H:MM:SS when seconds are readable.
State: **7:15**
